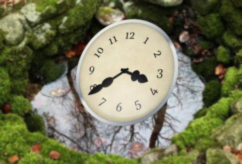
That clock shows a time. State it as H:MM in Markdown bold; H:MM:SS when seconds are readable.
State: **3:39**
